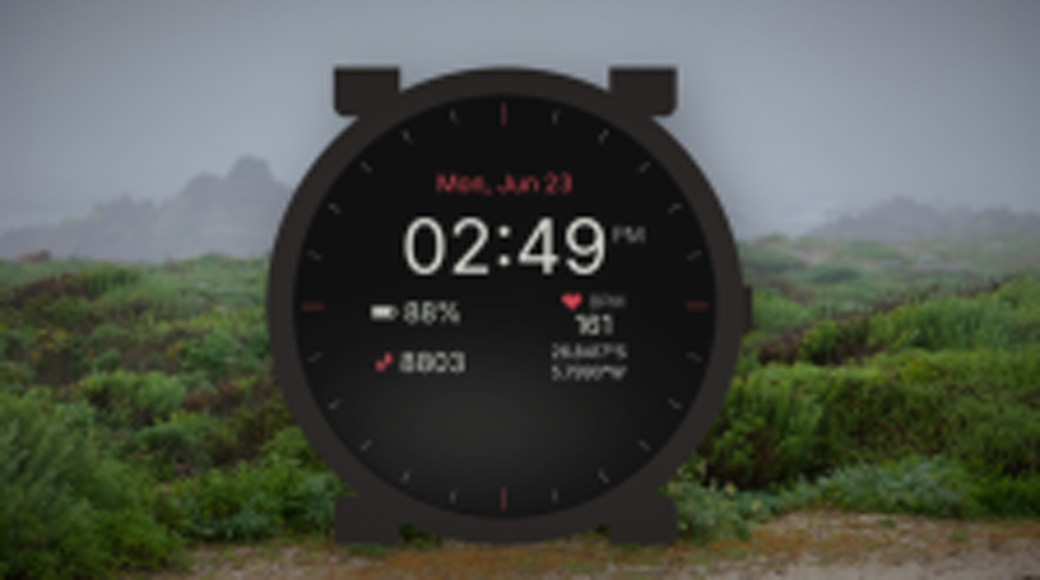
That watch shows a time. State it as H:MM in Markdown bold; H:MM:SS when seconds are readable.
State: **2:49**
